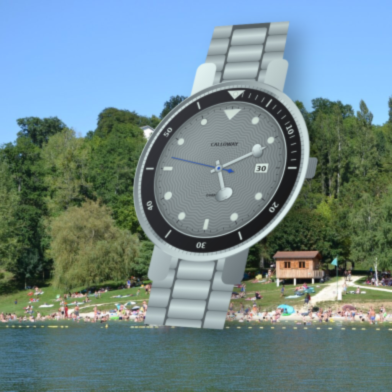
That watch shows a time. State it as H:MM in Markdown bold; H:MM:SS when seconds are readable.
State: **5:10:47**
